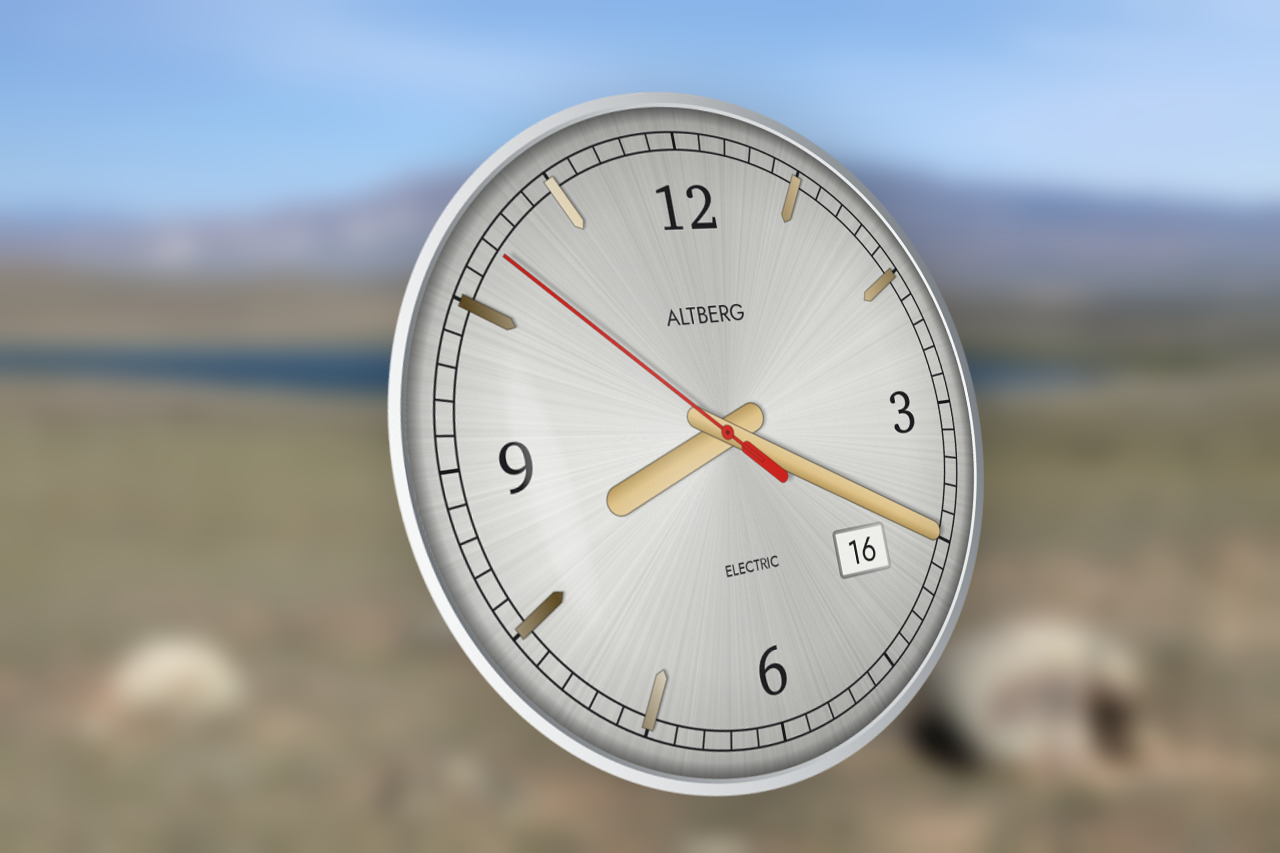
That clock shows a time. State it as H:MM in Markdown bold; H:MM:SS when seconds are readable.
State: **8:19:52**
